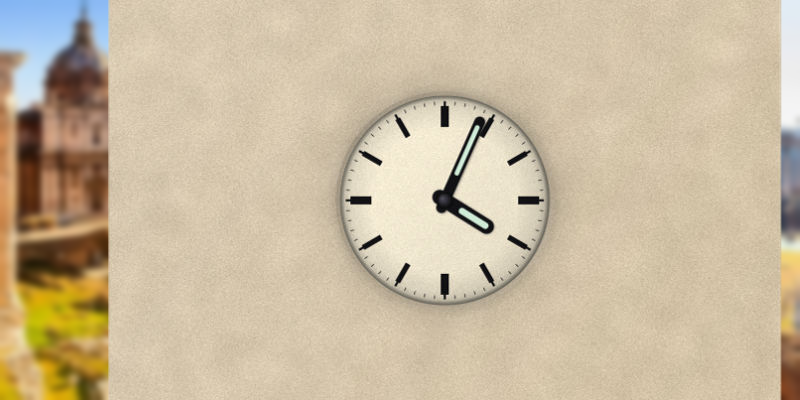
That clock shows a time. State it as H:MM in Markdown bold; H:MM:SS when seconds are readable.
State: **4:04**
